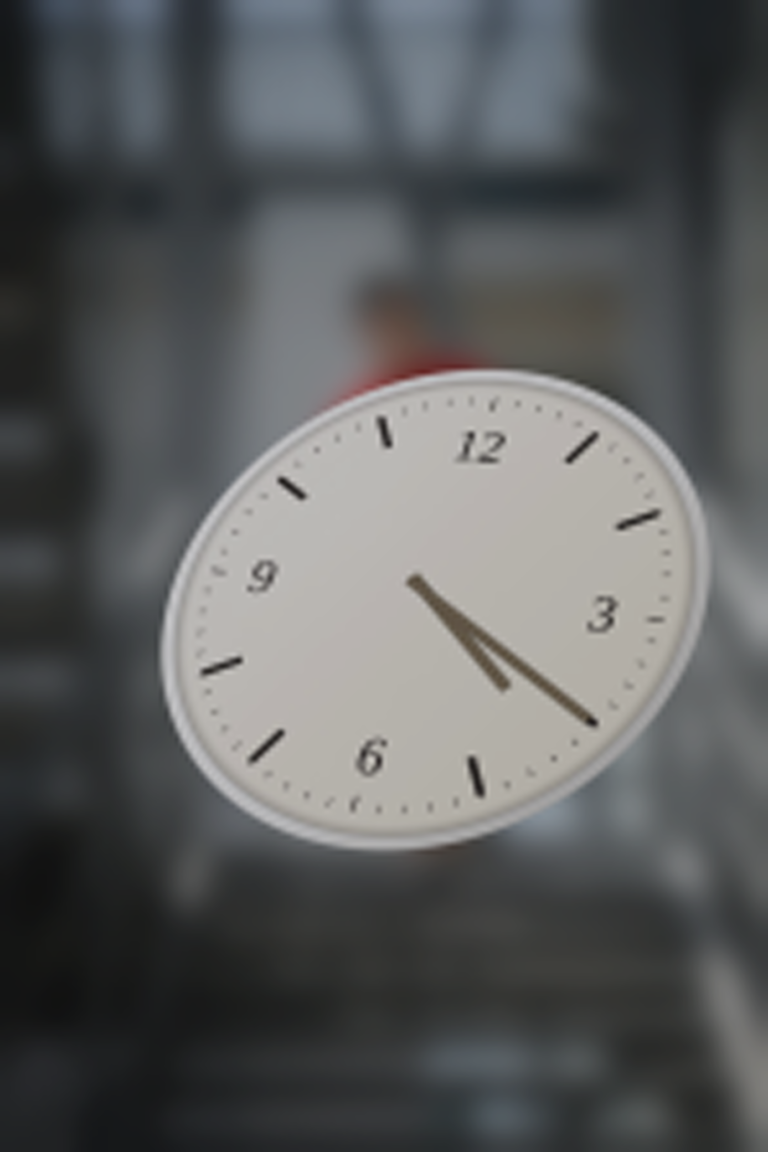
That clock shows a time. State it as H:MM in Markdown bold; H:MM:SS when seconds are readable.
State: **4:20**
